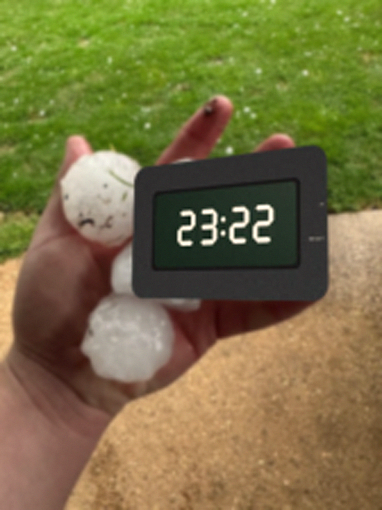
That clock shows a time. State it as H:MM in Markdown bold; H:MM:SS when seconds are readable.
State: **23:22**
